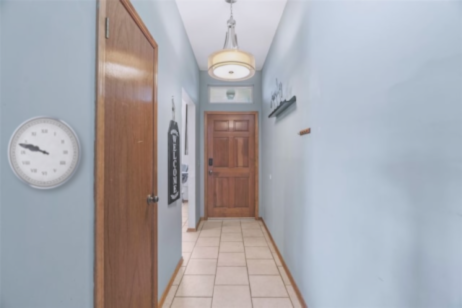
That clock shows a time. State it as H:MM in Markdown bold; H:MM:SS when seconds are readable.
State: **9:48**
